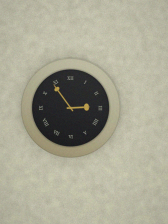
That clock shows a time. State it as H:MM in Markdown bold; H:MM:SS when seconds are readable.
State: **2:54**
